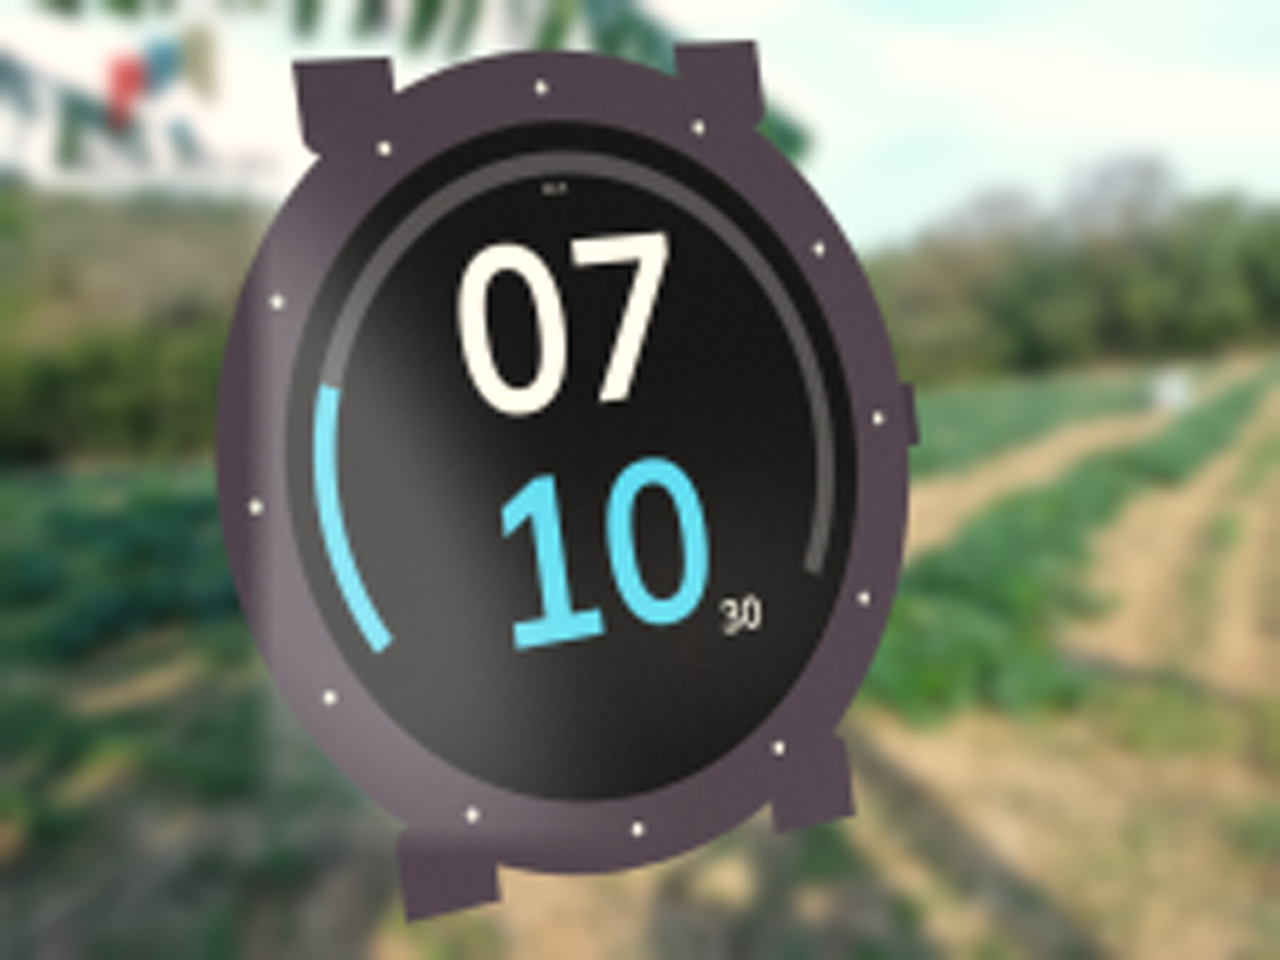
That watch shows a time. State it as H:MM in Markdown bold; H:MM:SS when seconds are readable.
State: **7:10:30**
